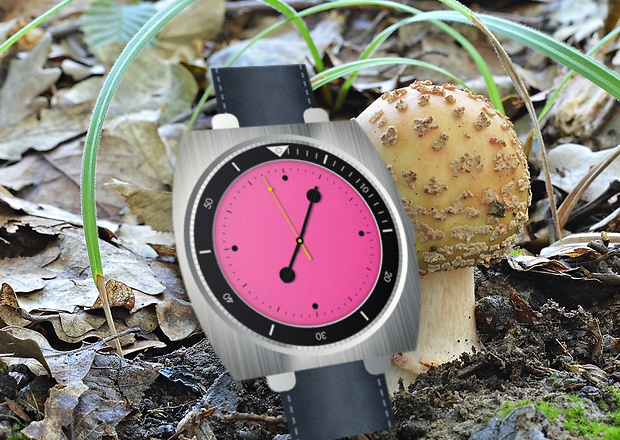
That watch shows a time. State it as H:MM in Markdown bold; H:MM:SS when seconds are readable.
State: **7:04:57**
